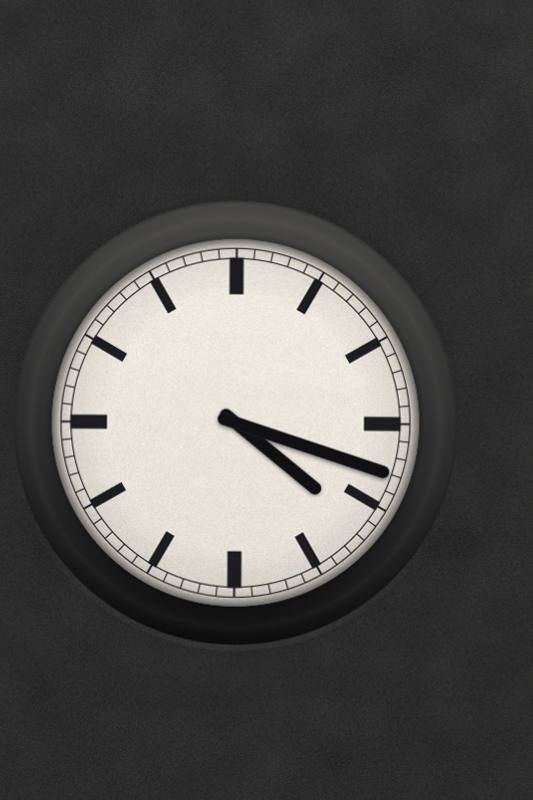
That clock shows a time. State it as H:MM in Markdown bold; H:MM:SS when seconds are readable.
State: **4:18**
